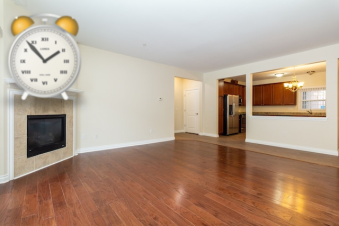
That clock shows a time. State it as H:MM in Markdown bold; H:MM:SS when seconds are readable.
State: **1:53**
